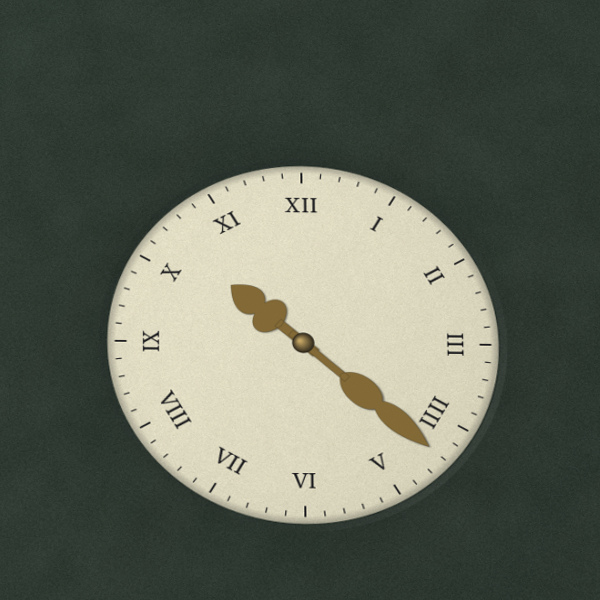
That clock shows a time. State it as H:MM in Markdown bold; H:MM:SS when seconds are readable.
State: **10:22**
